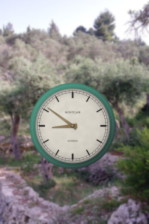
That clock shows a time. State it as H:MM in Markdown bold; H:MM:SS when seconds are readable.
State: **8:51**
